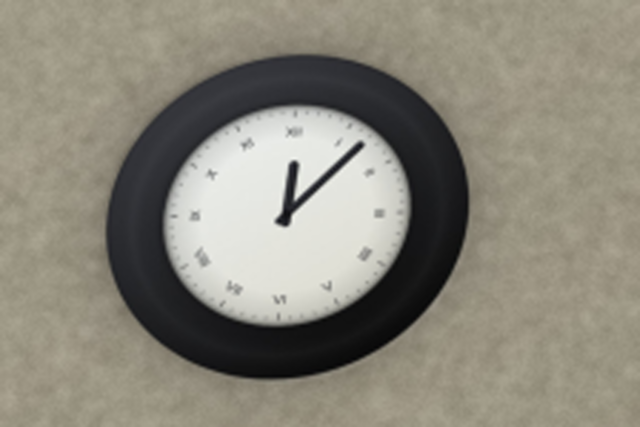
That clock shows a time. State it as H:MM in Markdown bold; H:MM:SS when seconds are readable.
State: **12:07**
